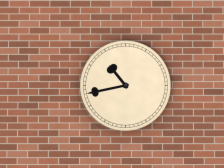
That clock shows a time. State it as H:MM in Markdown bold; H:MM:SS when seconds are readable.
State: **10:43**
